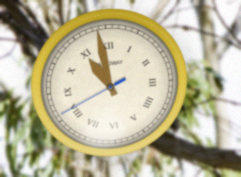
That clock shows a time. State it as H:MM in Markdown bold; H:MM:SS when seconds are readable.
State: **10:58:41**
